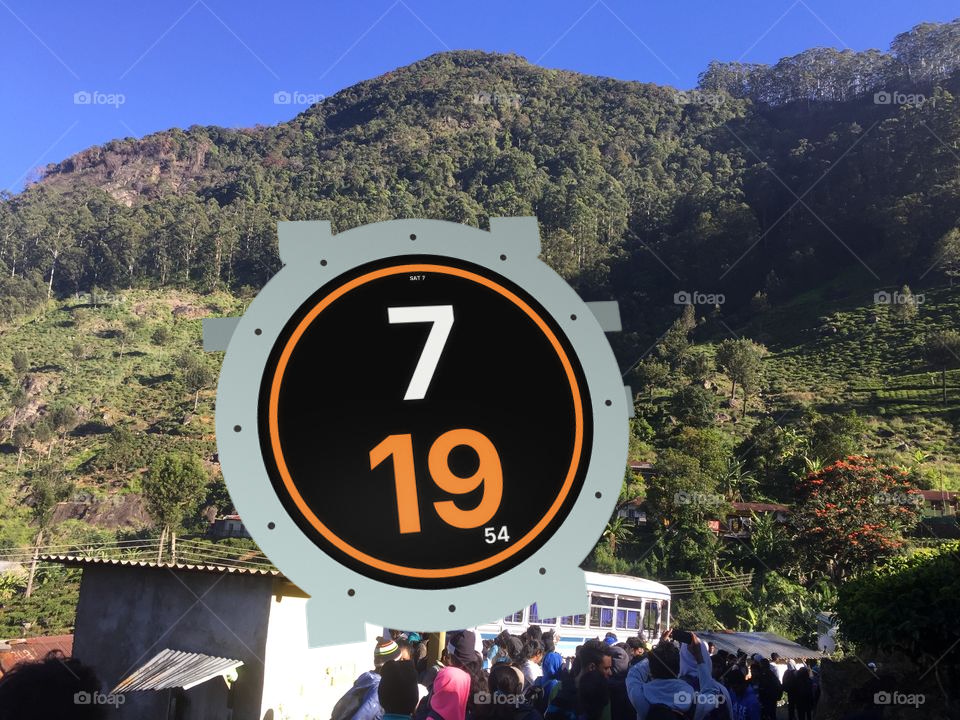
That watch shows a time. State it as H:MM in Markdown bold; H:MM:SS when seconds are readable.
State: **7:19:54**
